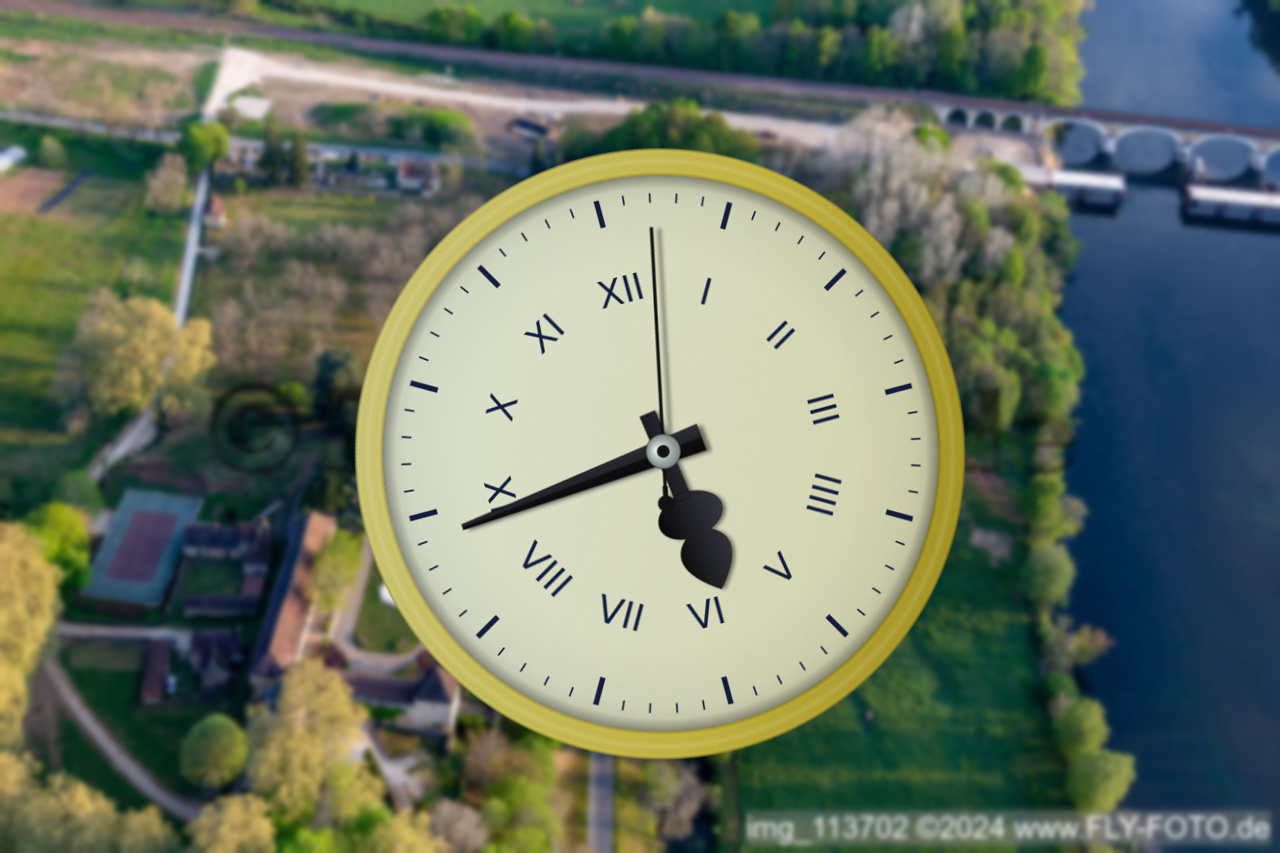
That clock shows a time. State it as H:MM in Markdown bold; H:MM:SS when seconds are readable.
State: **5:44:02**
